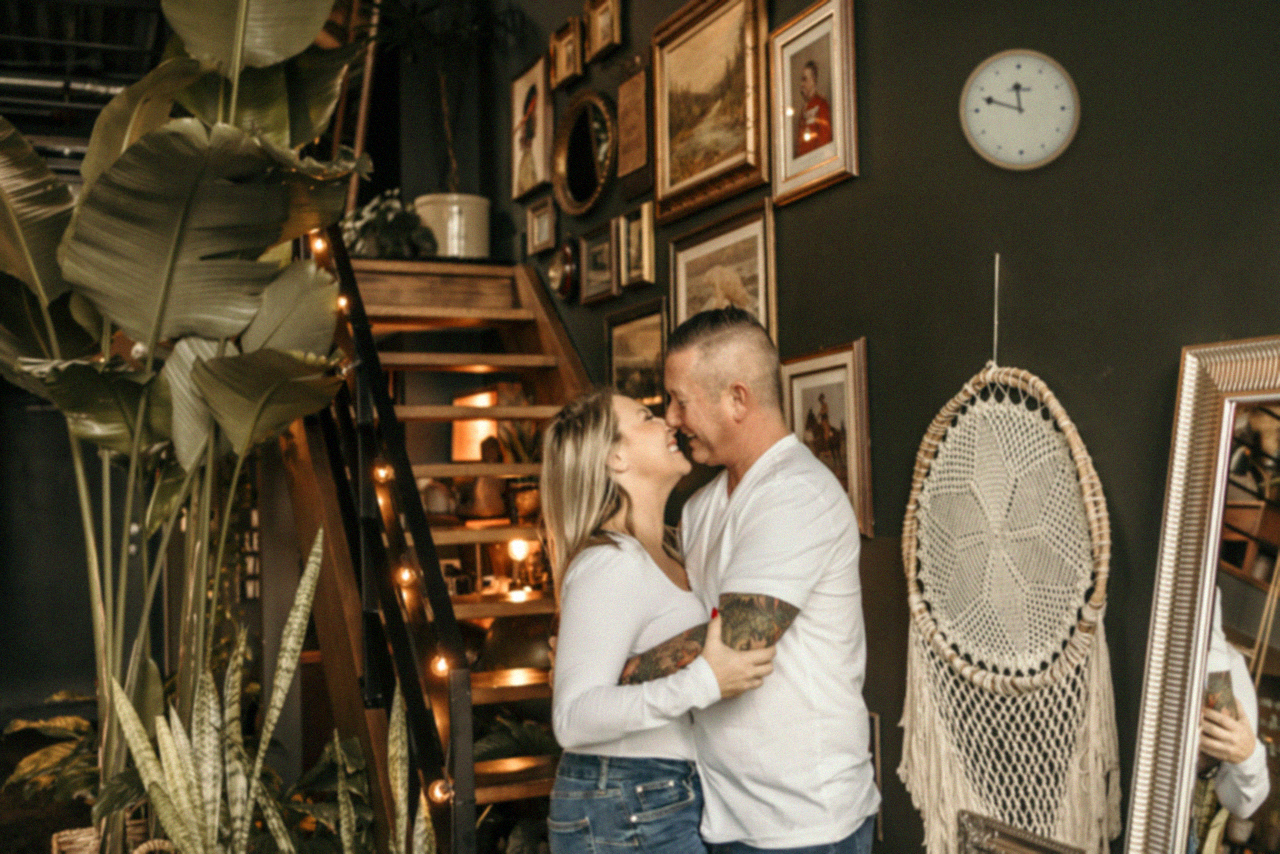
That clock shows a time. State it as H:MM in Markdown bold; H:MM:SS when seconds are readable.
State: **11:48**
